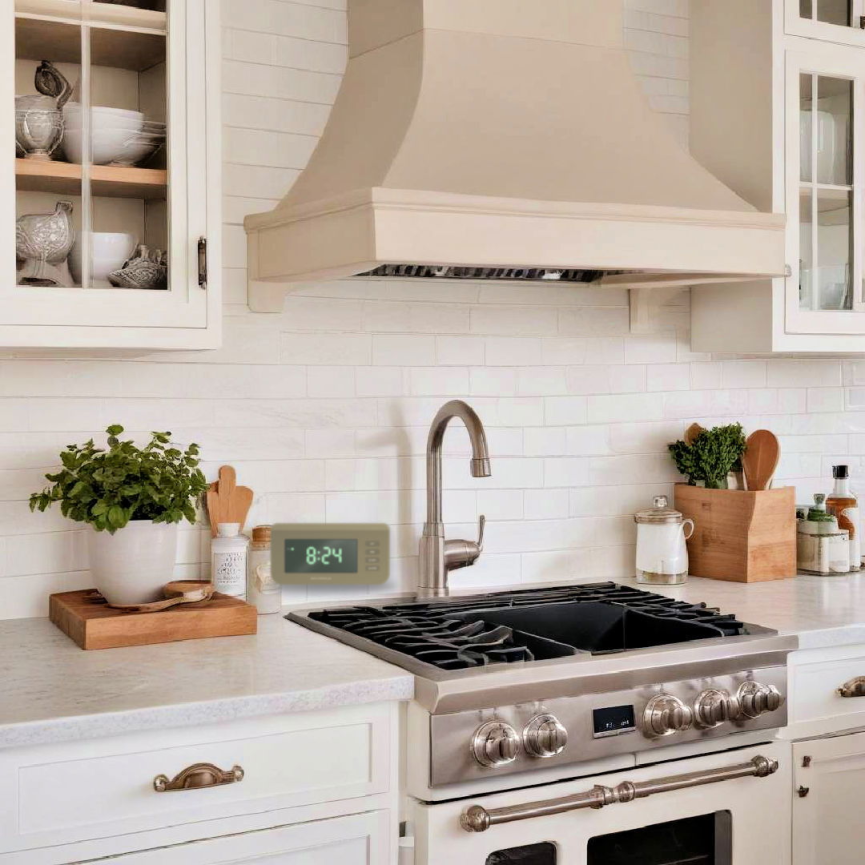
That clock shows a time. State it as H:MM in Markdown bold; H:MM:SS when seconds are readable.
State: **8:24**
